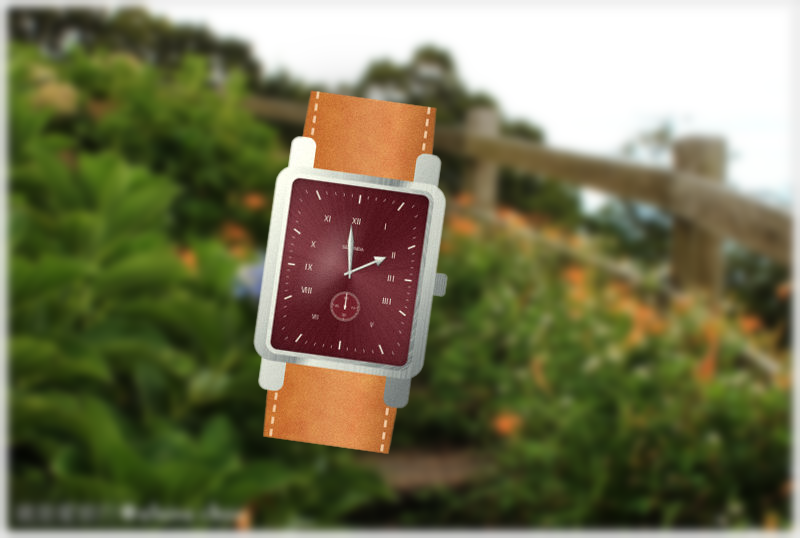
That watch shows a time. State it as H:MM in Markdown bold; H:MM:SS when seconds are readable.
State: **1:59**
